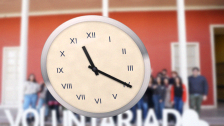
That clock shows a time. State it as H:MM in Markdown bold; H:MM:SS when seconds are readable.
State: **11:20**
